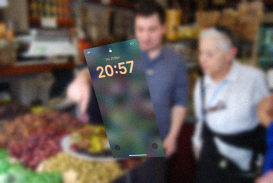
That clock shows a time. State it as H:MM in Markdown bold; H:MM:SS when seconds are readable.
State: **20:57**
